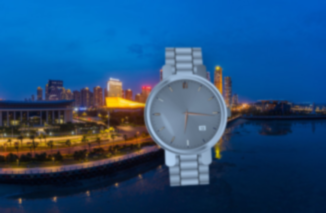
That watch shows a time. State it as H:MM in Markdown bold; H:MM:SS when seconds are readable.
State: **6:16**
